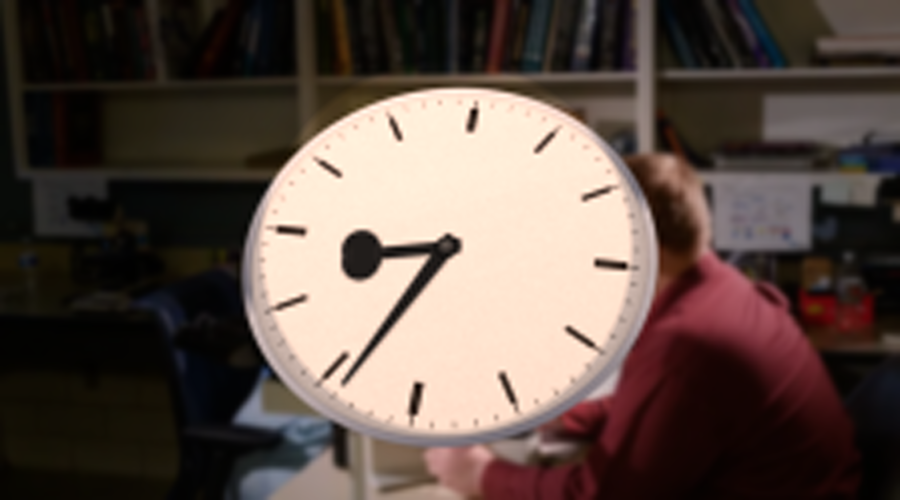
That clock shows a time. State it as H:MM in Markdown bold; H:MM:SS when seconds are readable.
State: **8:34**
